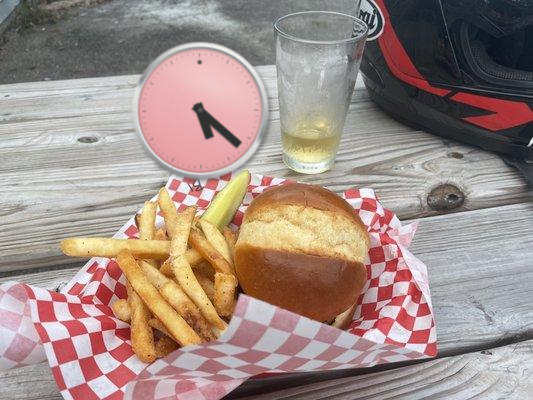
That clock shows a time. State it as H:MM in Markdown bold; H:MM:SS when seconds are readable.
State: **5:22**
